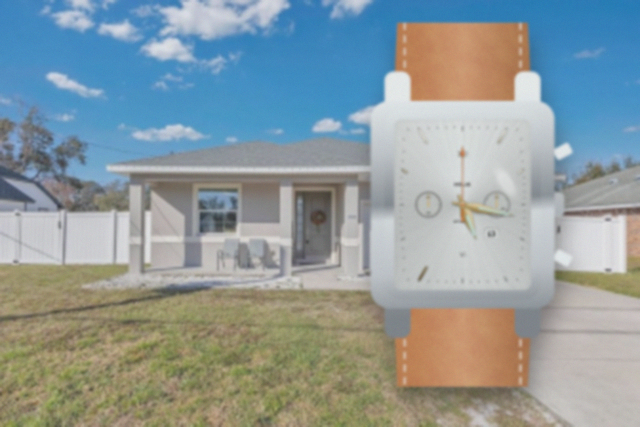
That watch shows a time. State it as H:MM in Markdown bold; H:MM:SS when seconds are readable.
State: **5:17**
